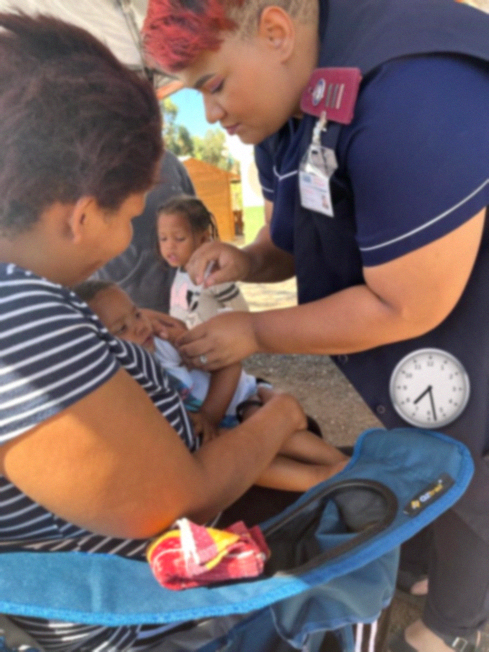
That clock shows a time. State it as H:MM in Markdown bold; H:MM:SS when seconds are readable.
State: **7:28**
